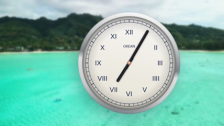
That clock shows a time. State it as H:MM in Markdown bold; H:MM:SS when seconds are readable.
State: **7:05**
